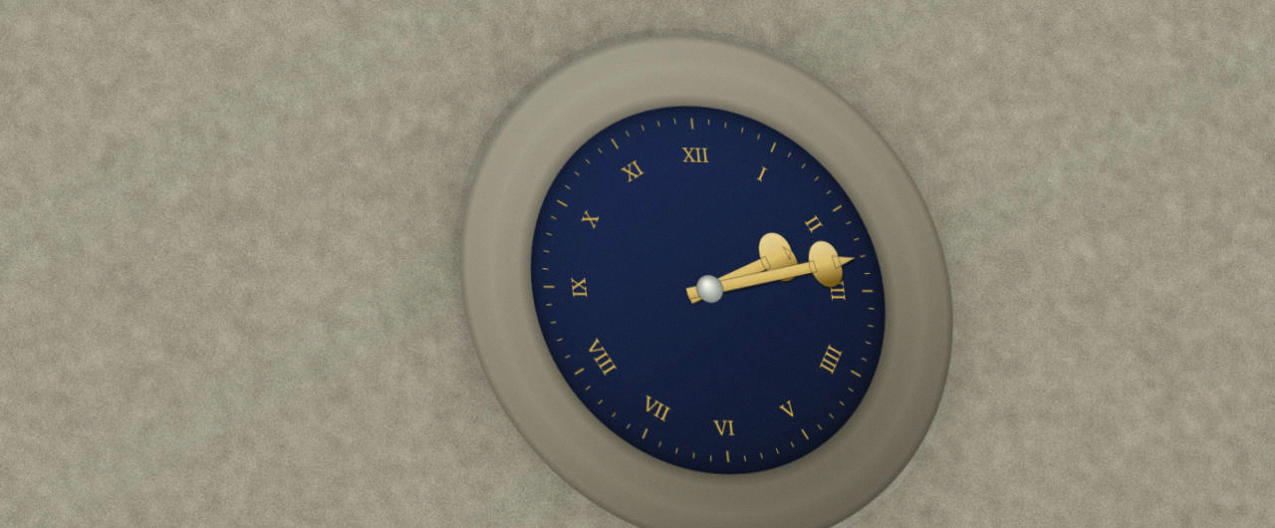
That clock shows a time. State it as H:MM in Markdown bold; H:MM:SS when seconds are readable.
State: **2:13**
